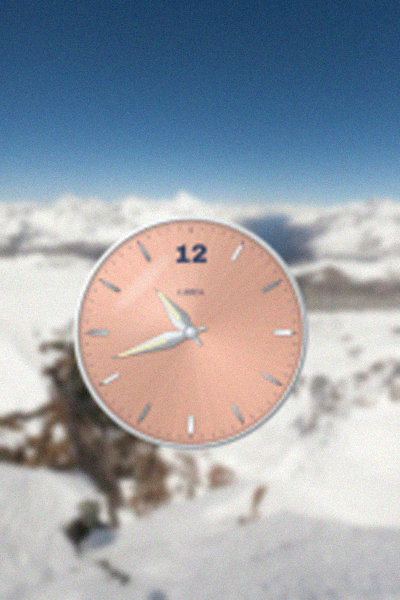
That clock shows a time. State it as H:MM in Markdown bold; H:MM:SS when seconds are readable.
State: **10:42**
